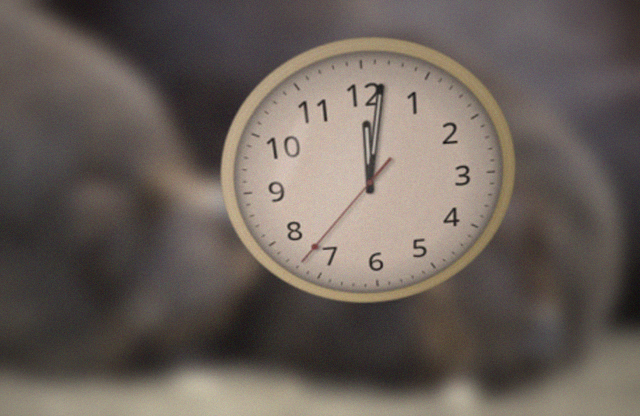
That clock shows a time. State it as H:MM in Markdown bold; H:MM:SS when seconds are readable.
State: **12:01:37**
